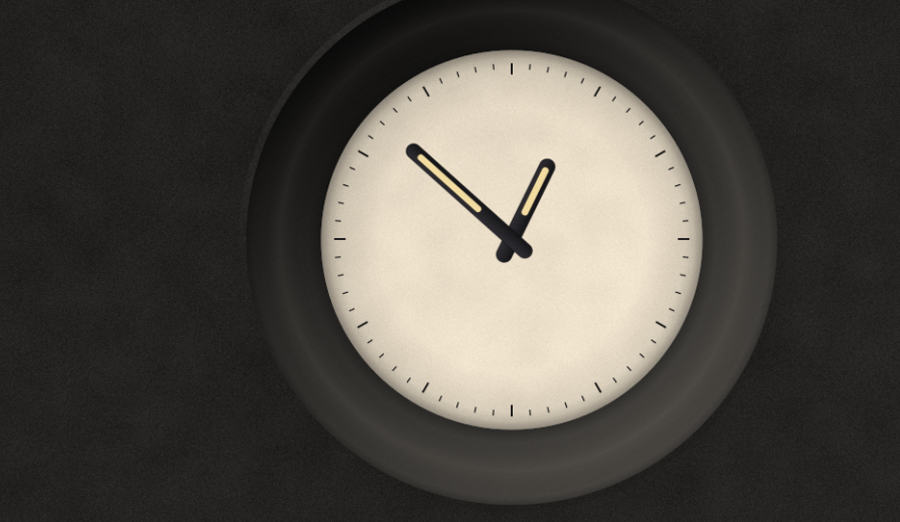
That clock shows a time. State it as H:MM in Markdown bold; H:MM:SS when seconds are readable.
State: **12:52**
